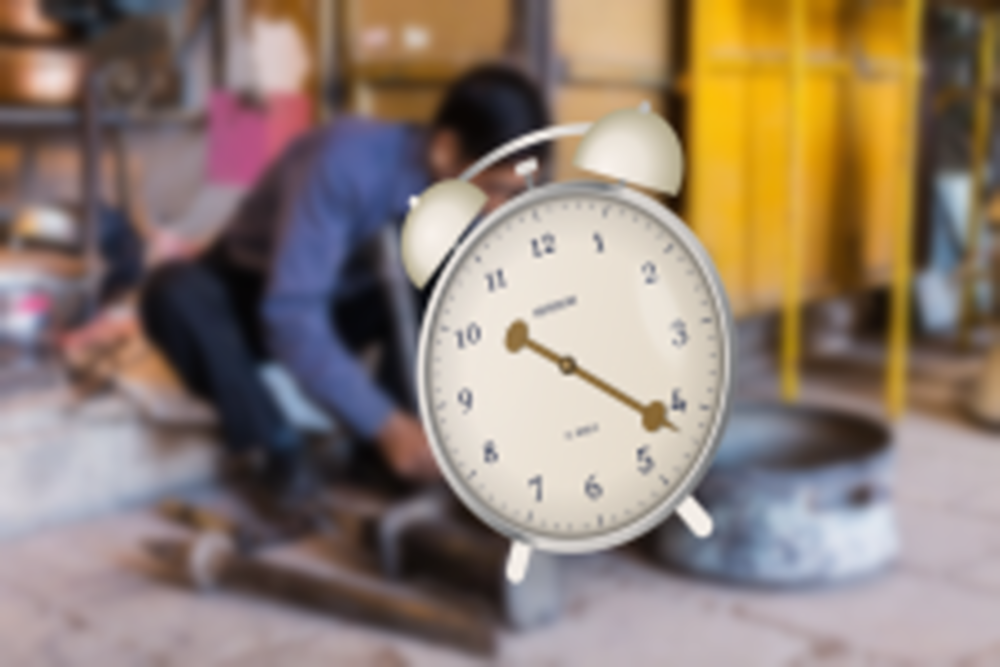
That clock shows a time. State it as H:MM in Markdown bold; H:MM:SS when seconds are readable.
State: **10:22**
